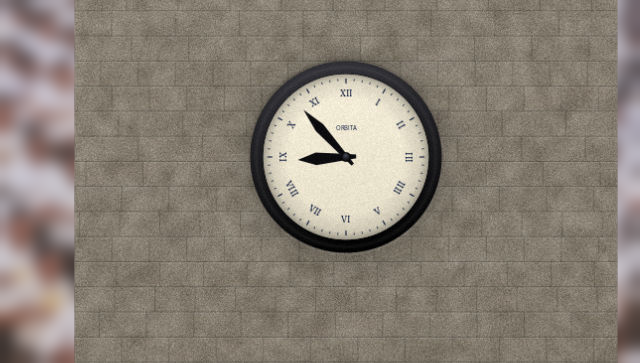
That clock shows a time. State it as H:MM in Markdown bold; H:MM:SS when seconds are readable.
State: **8:53**
